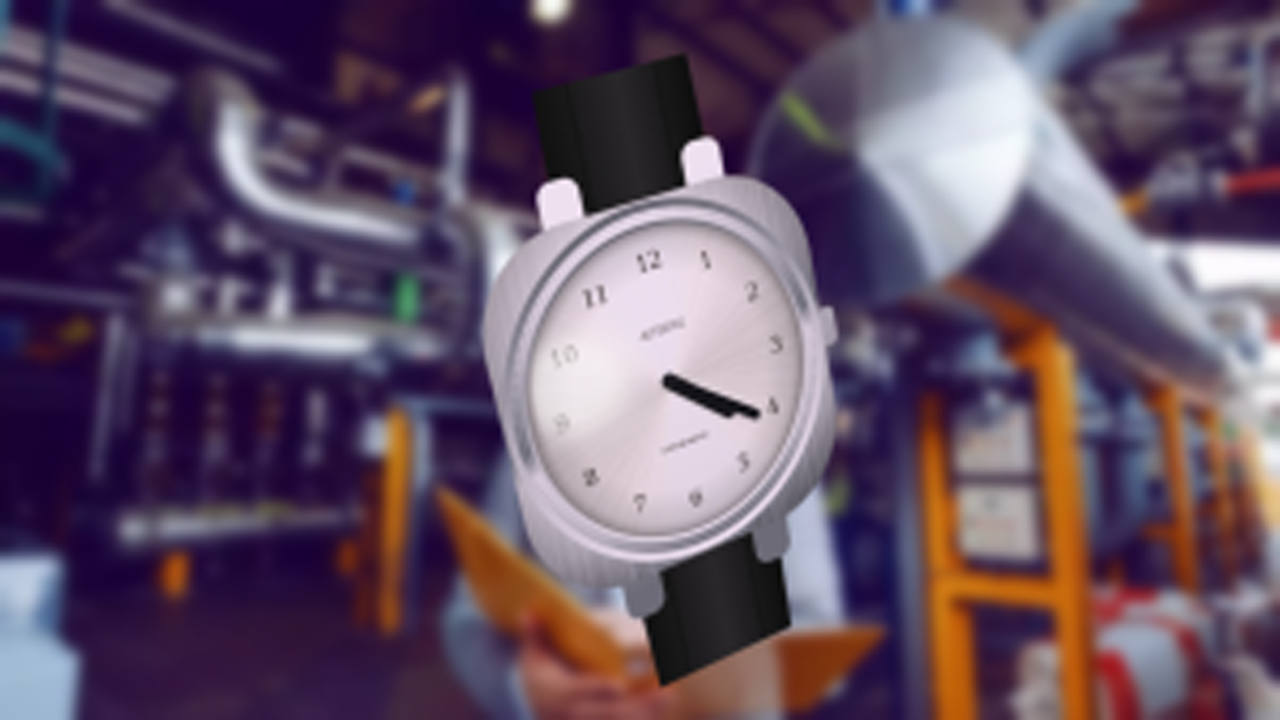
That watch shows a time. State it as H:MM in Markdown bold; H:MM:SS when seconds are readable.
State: **4:21**
